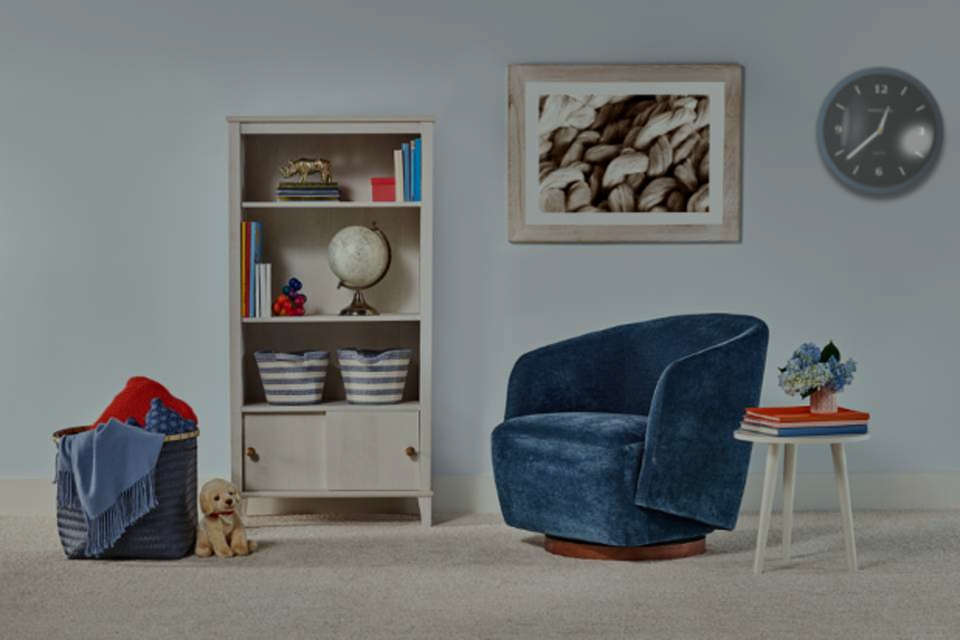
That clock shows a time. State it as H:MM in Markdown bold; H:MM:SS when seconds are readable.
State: **12:38**
